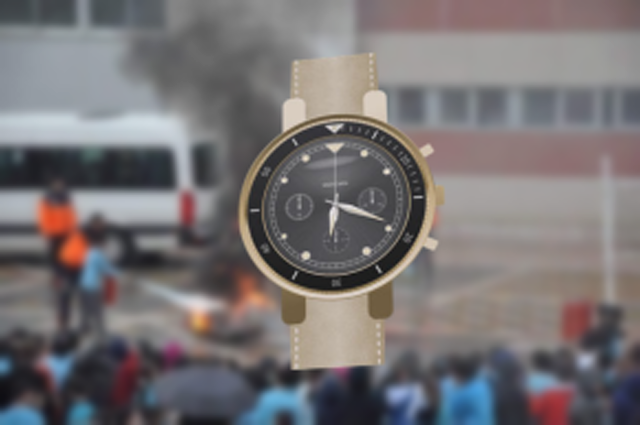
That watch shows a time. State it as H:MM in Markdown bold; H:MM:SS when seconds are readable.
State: **6:19**
